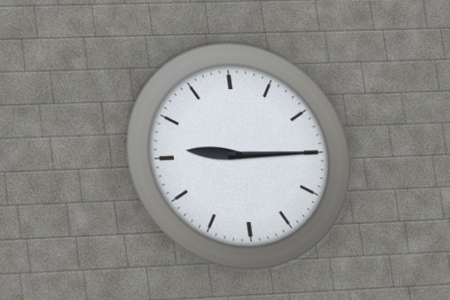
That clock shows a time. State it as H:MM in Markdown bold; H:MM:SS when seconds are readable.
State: **9:15**
